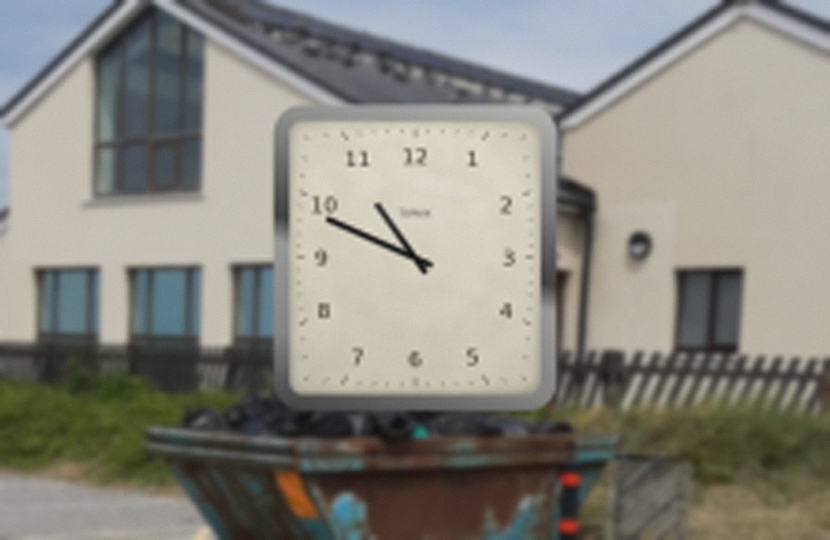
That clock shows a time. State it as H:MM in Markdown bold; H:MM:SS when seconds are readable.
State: **10:49**
